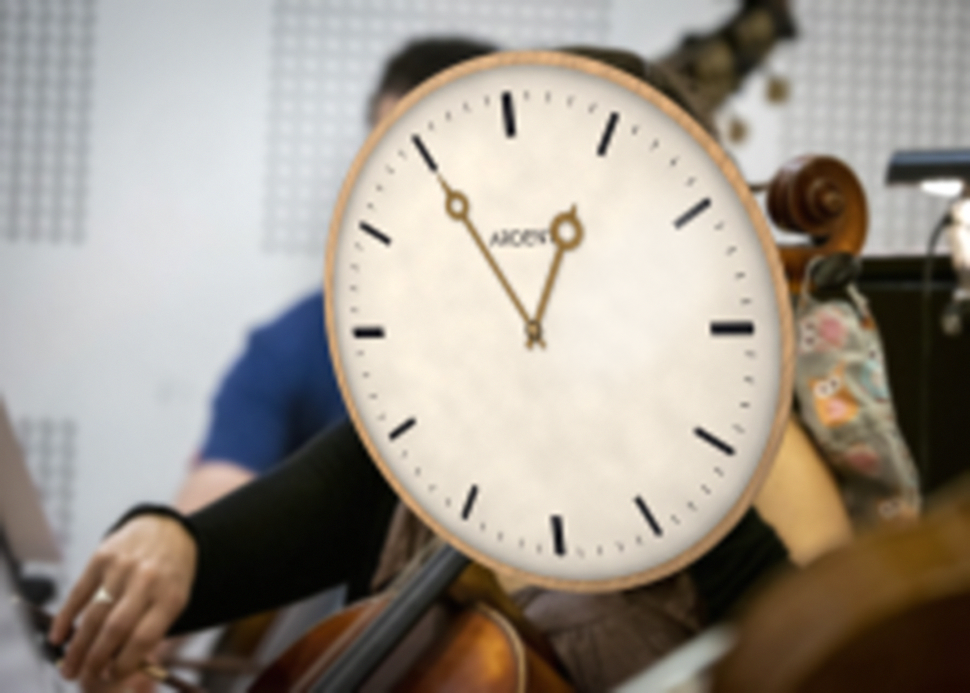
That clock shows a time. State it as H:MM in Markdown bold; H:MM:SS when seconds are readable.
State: **12:55**
